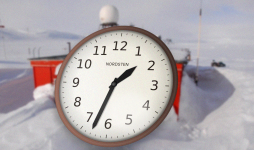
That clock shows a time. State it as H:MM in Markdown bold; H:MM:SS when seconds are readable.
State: **1:33**
